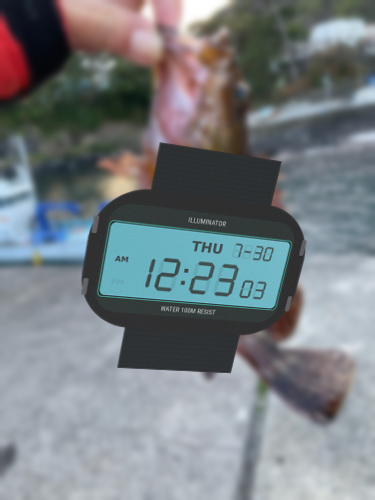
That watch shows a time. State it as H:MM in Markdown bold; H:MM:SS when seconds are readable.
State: **12:23:03**
